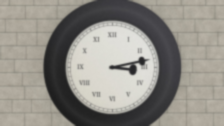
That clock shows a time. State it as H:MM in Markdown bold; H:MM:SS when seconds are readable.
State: **3:13**
